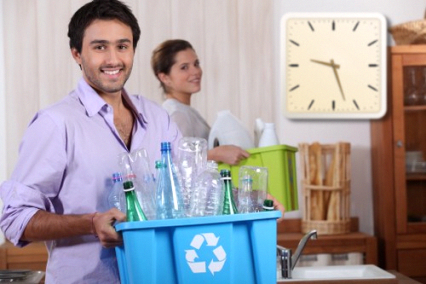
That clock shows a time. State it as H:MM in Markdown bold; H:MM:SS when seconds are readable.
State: **9:27**
